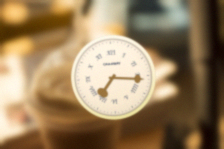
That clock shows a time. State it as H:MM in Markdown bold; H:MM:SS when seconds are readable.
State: **7:16**
